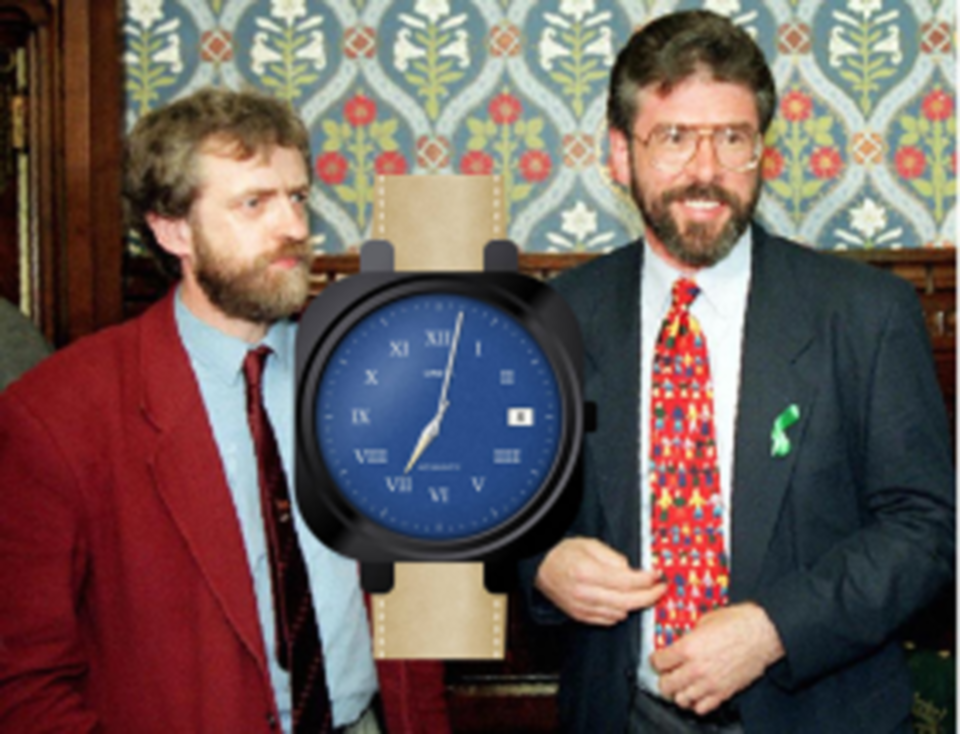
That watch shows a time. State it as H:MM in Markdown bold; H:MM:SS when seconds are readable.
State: **7:02**
